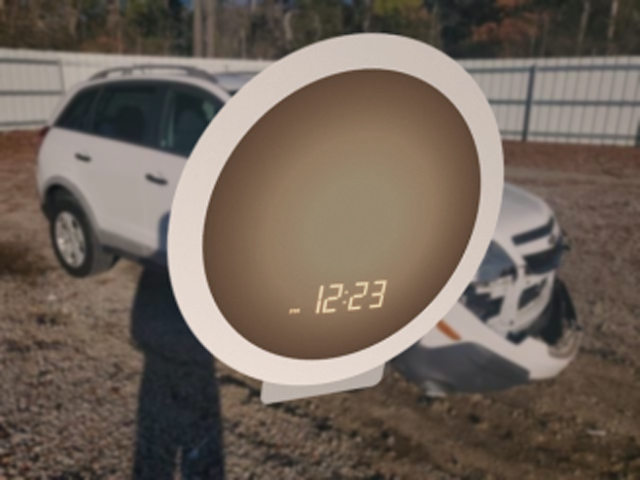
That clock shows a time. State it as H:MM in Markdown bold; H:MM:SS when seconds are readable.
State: **12:23**
